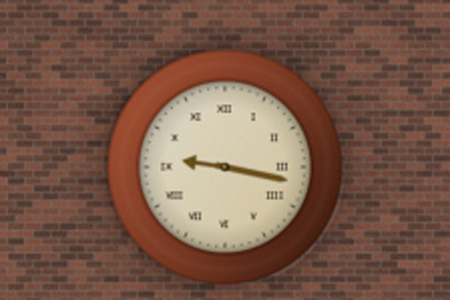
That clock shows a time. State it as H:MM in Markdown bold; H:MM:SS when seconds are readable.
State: **9:17**
